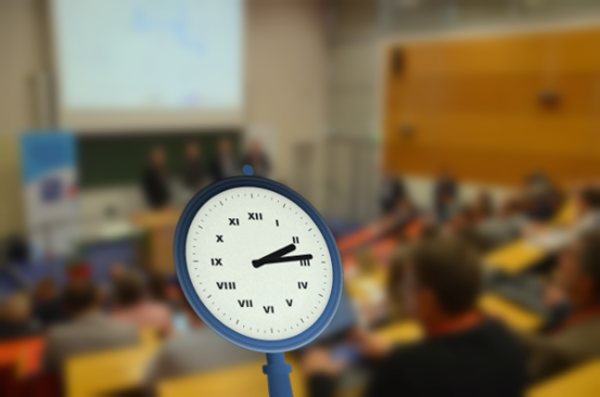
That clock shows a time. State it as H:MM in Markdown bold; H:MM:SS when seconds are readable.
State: **2:14**
